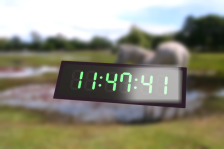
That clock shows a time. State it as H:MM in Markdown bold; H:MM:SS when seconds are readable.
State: **11:47:41**
